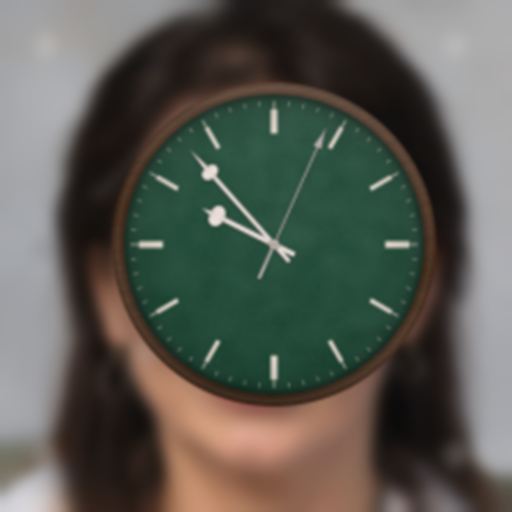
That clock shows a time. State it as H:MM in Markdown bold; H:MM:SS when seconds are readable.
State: **9:53:04**
